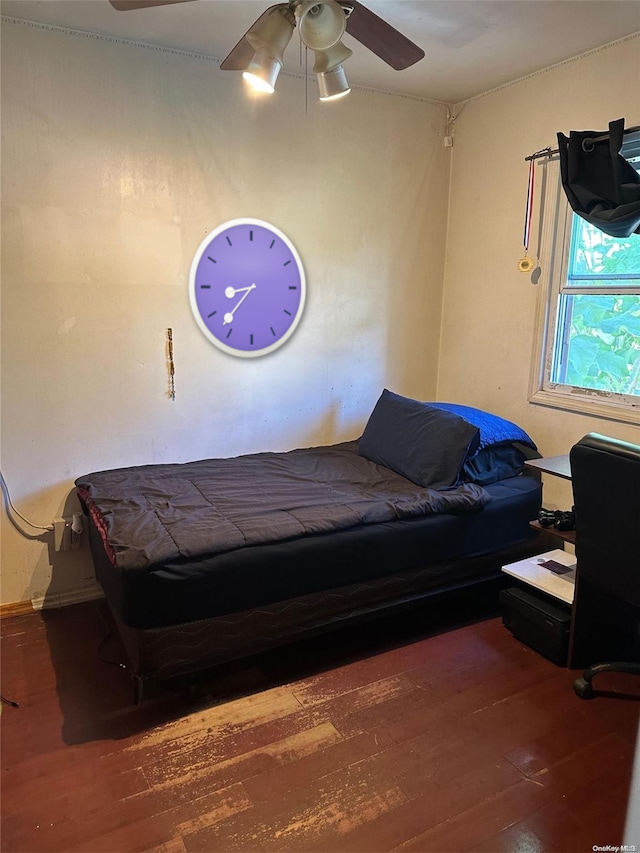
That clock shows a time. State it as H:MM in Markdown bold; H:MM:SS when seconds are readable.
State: **8:37**
